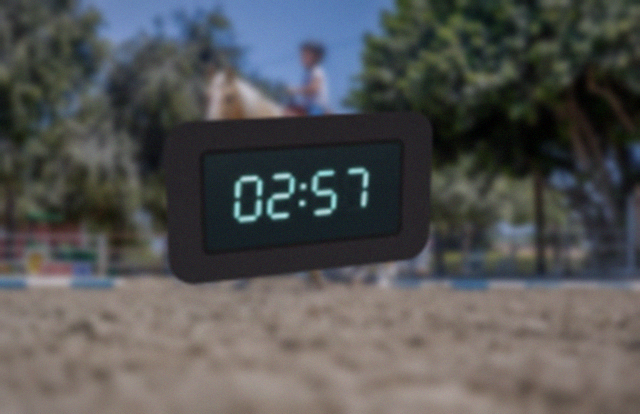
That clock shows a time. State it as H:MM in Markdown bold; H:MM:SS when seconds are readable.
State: **2:57**
